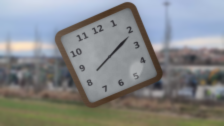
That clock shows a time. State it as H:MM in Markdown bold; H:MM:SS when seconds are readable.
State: **8:11**
